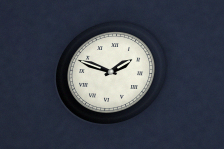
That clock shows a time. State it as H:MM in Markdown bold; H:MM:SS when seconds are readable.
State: **1:48**
